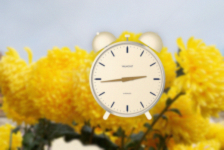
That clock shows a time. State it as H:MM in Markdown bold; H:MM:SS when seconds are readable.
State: **2:44**
